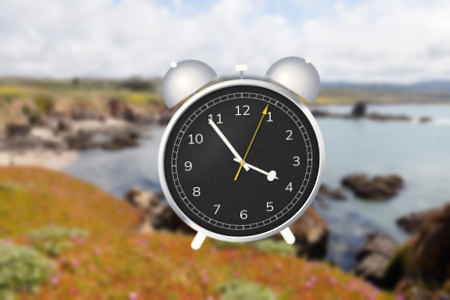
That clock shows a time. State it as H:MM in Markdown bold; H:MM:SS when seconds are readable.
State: **3:54:04**
